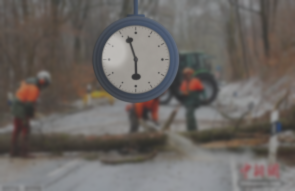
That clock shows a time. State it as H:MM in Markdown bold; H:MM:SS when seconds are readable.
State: **5:57**
